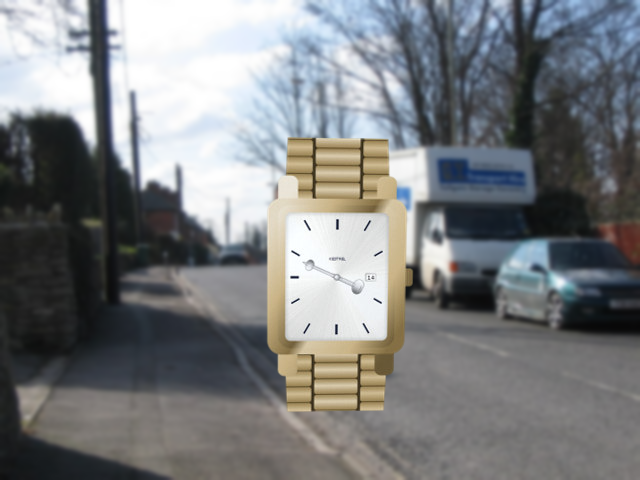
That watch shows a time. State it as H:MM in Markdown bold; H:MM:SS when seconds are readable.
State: **3:49**
